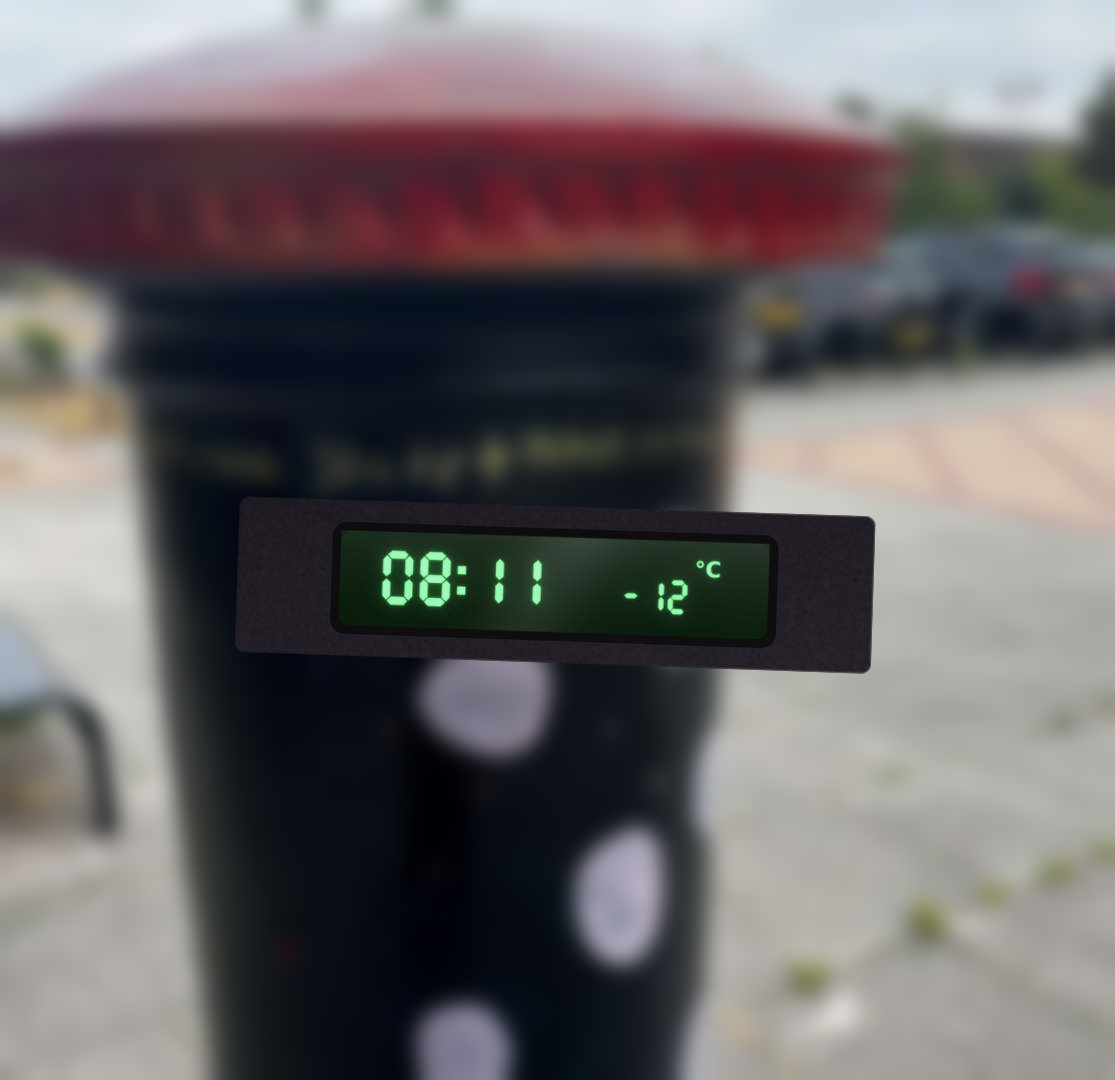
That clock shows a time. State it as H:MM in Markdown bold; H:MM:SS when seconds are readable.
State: **8:11**
